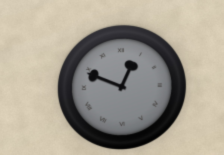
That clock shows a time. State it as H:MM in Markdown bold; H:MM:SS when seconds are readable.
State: **12:49**
